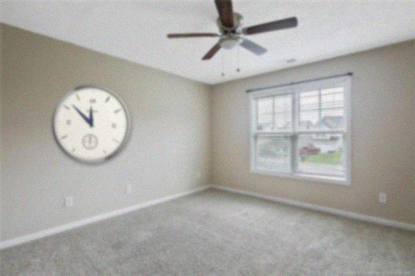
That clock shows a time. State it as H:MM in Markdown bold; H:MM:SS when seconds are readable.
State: **11:52**
